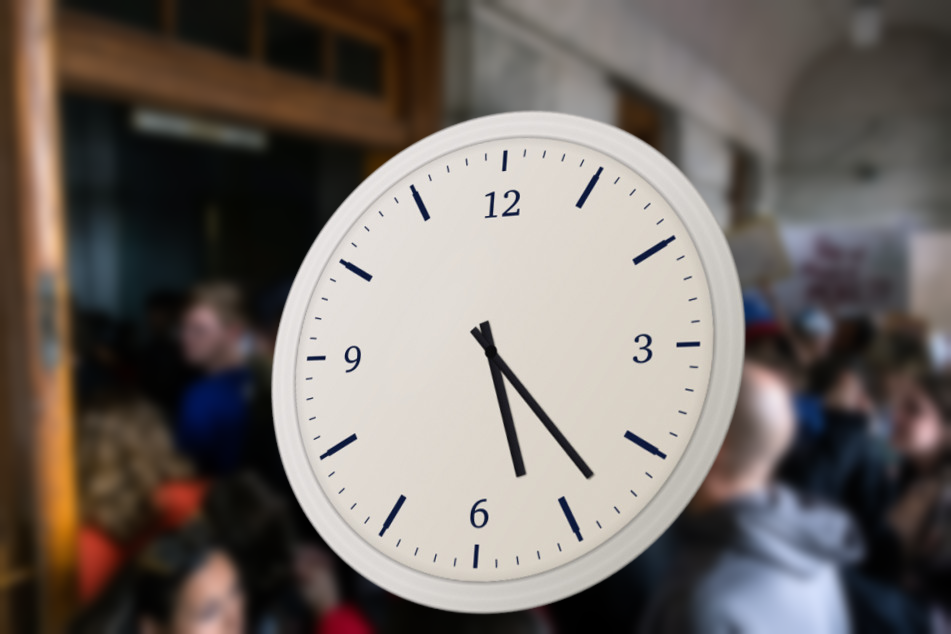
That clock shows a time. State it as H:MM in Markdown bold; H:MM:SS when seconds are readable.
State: **5:23**
